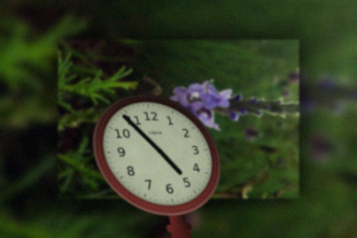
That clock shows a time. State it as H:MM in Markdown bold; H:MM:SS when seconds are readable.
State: **4:54**
